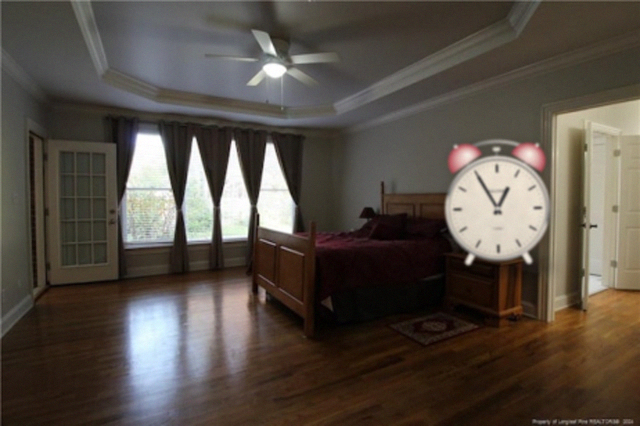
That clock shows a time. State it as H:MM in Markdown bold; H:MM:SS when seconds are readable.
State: **12:55**
